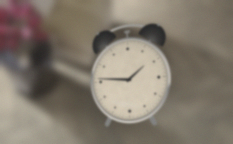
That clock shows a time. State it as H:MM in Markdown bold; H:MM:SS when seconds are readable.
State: **1:46**
